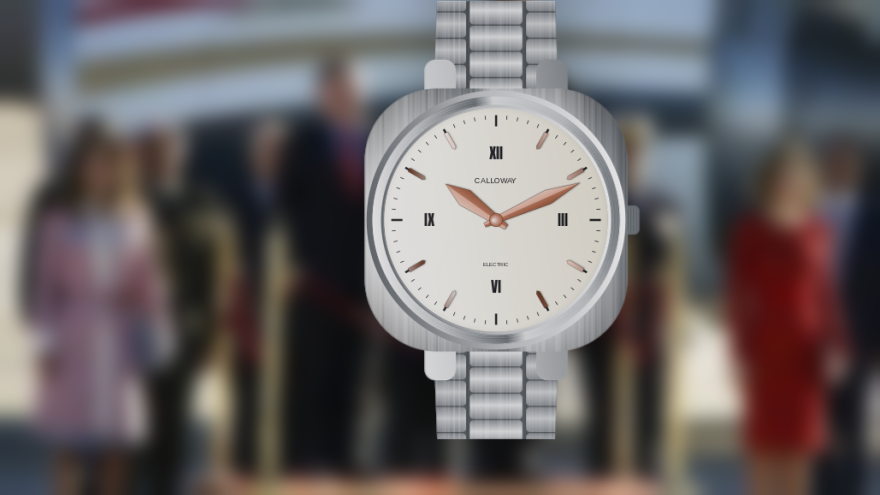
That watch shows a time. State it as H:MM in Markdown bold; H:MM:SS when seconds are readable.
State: **10:11**
